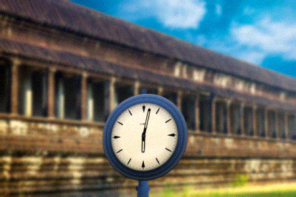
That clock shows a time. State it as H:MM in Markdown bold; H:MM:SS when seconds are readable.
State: **6:02**
